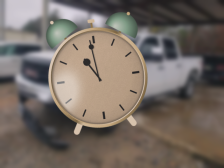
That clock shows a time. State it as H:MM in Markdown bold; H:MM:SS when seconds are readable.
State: **10:59**
